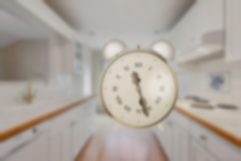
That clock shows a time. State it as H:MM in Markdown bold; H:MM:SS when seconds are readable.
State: **11:27**
